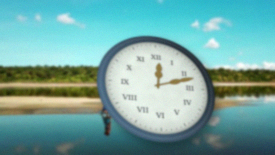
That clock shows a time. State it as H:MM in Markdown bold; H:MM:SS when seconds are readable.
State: **12:12**
